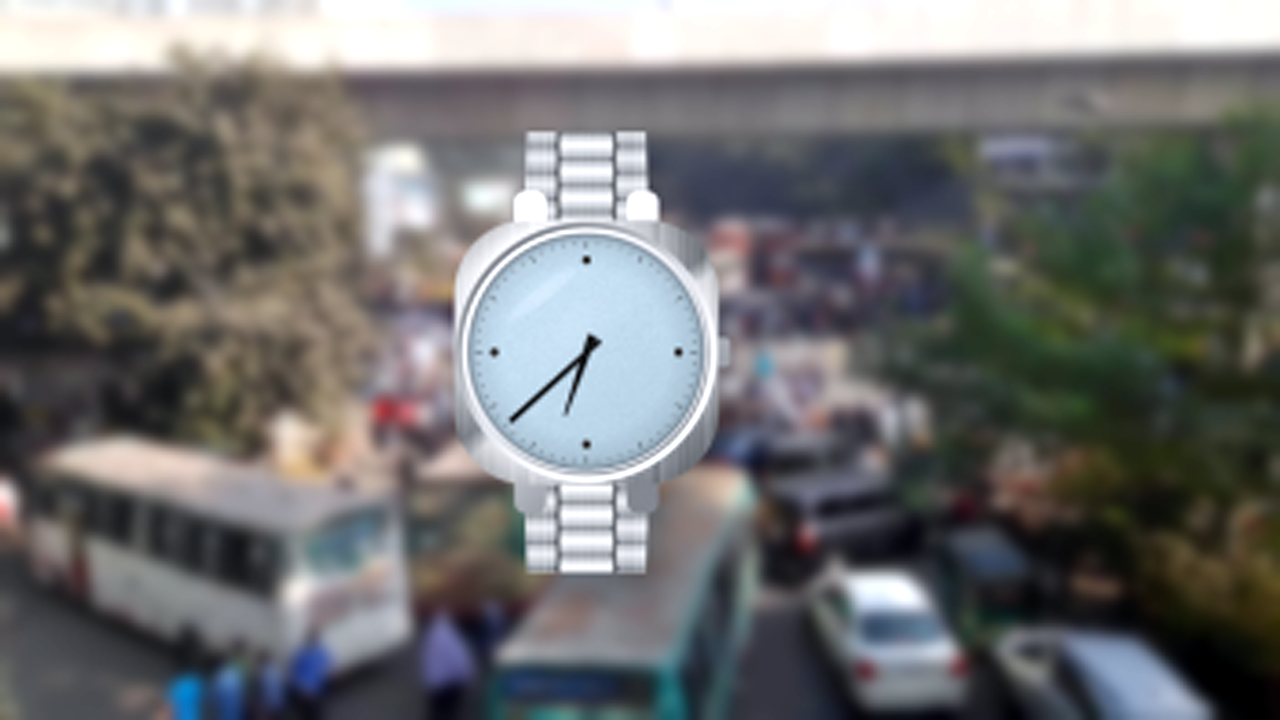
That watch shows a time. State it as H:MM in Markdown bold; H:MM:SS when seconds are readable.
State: **6:38**
